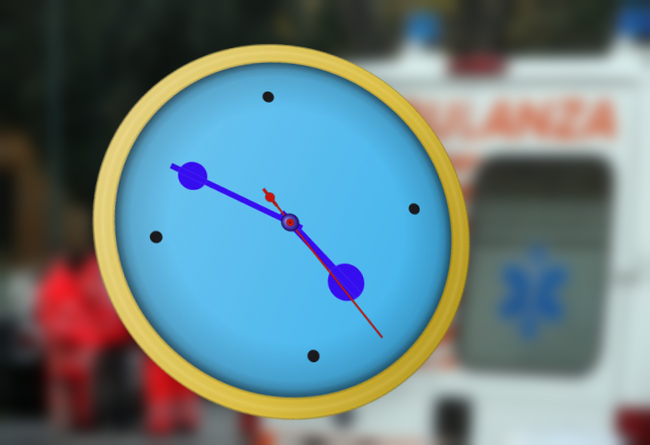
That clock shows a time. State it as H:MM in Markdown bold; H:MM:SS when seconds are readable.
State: **4:50:25**
